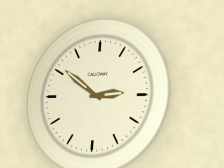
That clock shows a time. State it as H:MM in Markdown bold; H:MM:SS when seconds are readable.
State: **2:51**
